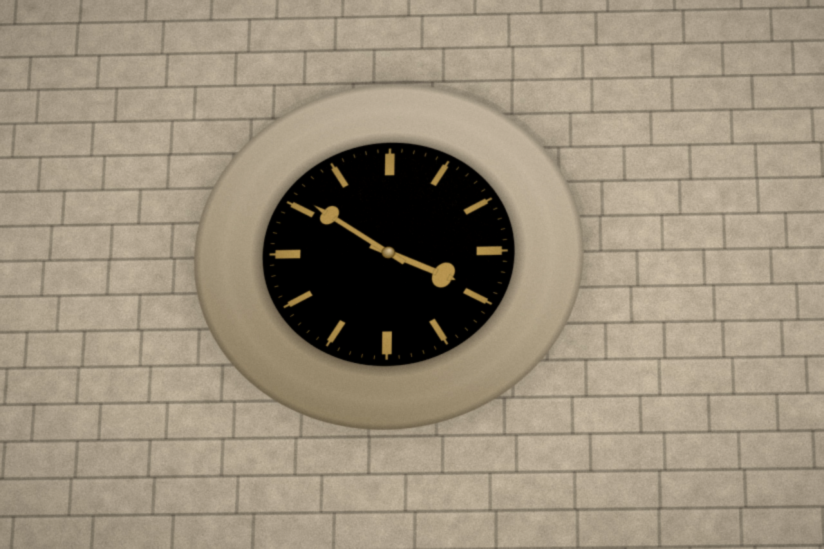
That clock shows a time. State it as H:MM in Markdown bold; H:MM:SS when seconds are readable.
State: **3:51**
